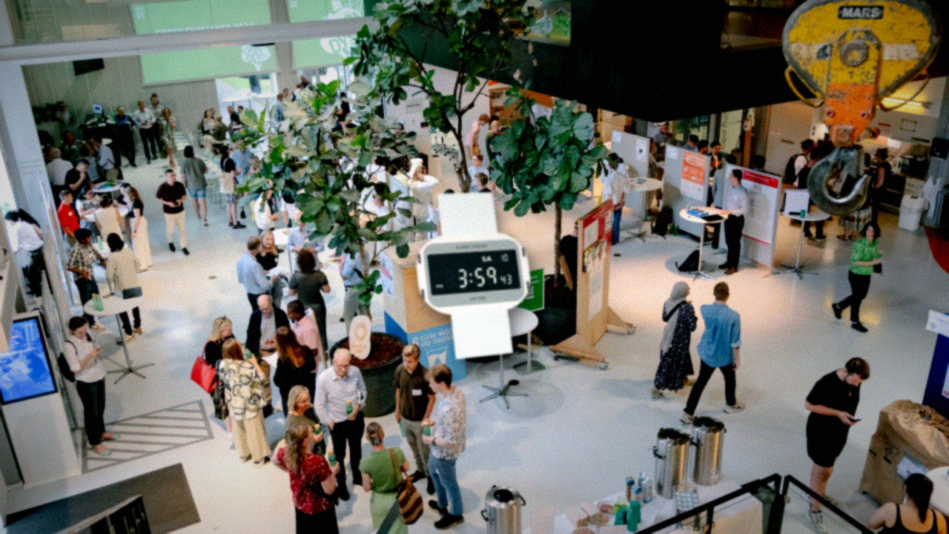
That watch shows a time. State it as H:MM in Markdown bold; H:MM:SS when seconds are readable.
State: **3:59**
